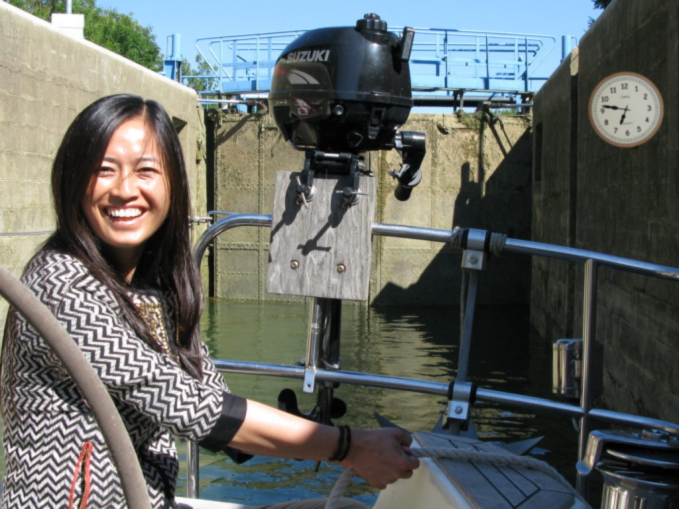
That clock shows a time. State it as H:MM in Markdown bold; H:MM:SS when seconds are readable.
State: **6:47**
